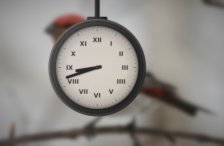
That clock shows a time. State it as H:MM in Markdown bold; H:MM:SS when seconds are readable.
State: **8:42**
